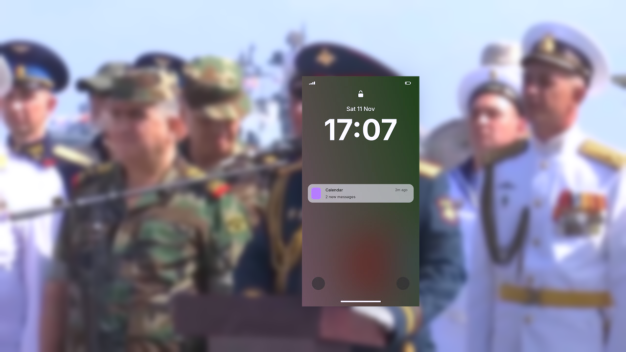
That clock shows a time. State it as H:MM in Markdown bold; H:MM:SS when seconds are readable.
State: **17:07**
